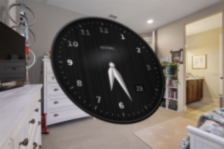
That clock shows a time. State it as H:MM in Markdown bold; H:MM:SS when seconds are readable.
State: **6:27**
